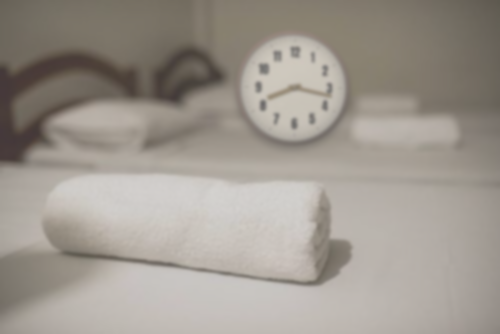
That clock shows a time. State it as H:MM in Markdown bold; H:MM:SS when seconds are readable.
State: **8:17**
